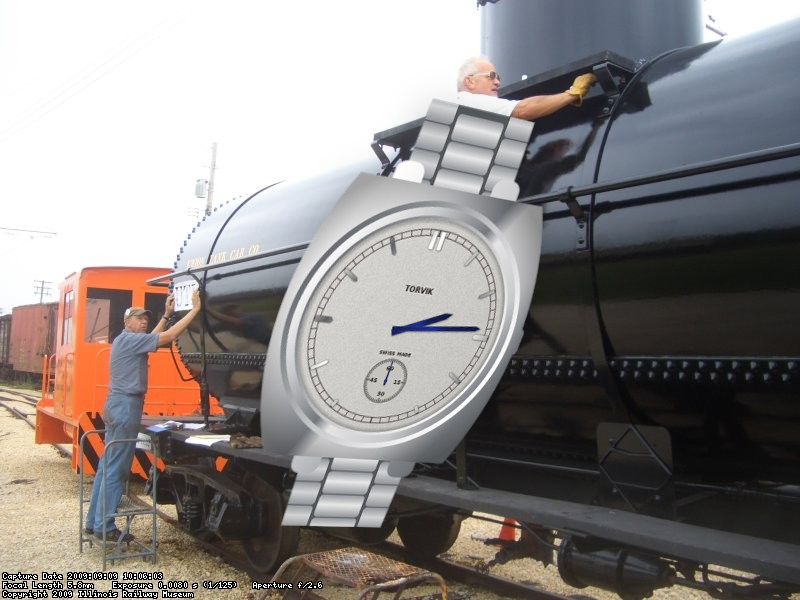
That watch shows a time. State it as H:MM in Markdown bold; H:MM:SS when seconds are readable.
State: **2:14**
